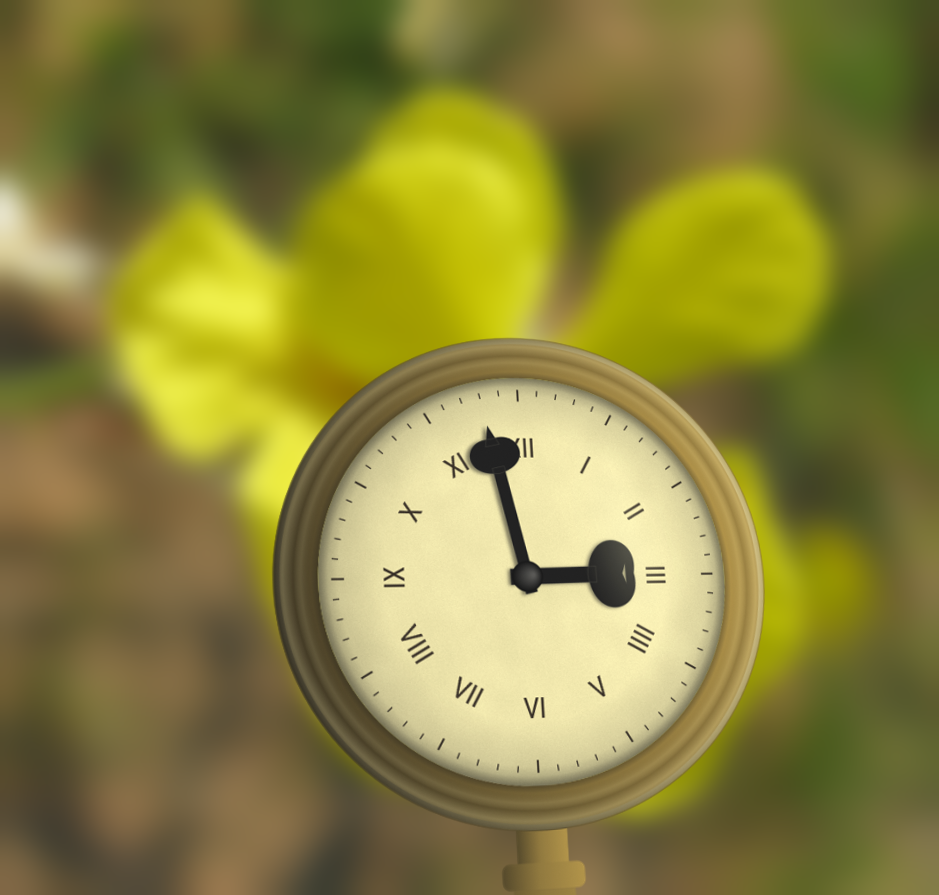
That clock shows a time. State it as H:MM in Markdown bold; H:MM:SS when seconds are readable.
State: **2:58**
